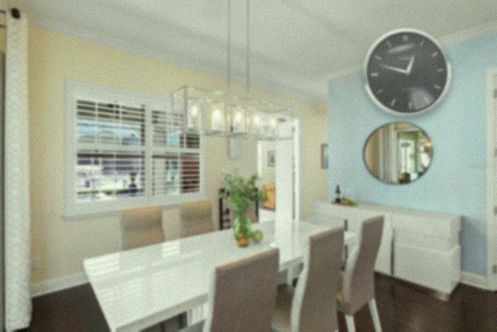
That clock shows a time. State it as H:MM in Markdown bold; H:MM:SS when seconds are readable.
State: **12:48**
